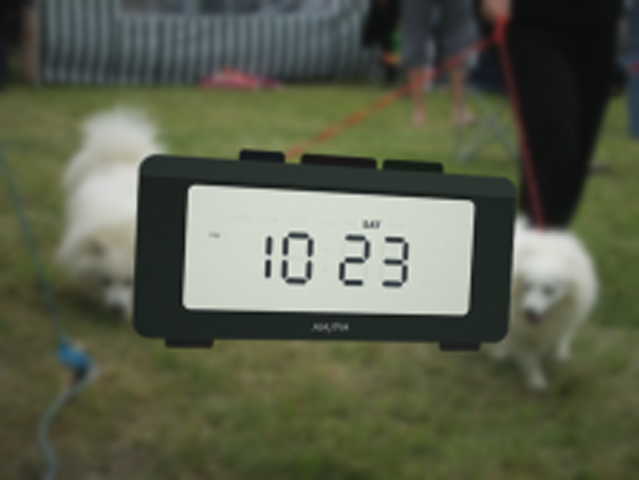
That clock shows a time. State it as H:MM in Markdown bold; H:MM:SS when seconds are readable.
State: **10:23**
